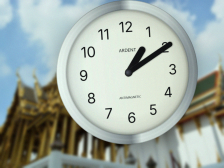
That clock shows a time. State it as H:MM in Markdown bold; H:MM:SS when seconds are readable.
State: **1:10**
